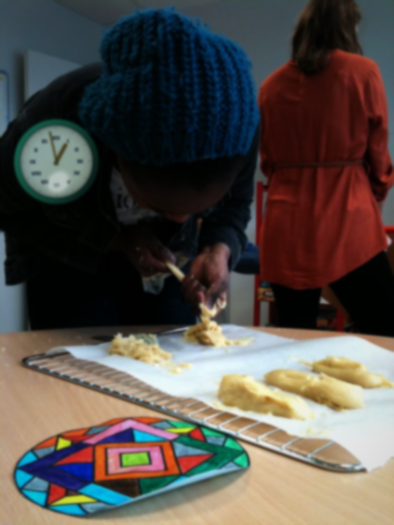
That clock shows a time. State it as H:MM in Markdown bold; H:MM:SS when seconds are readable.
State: **12:58**
